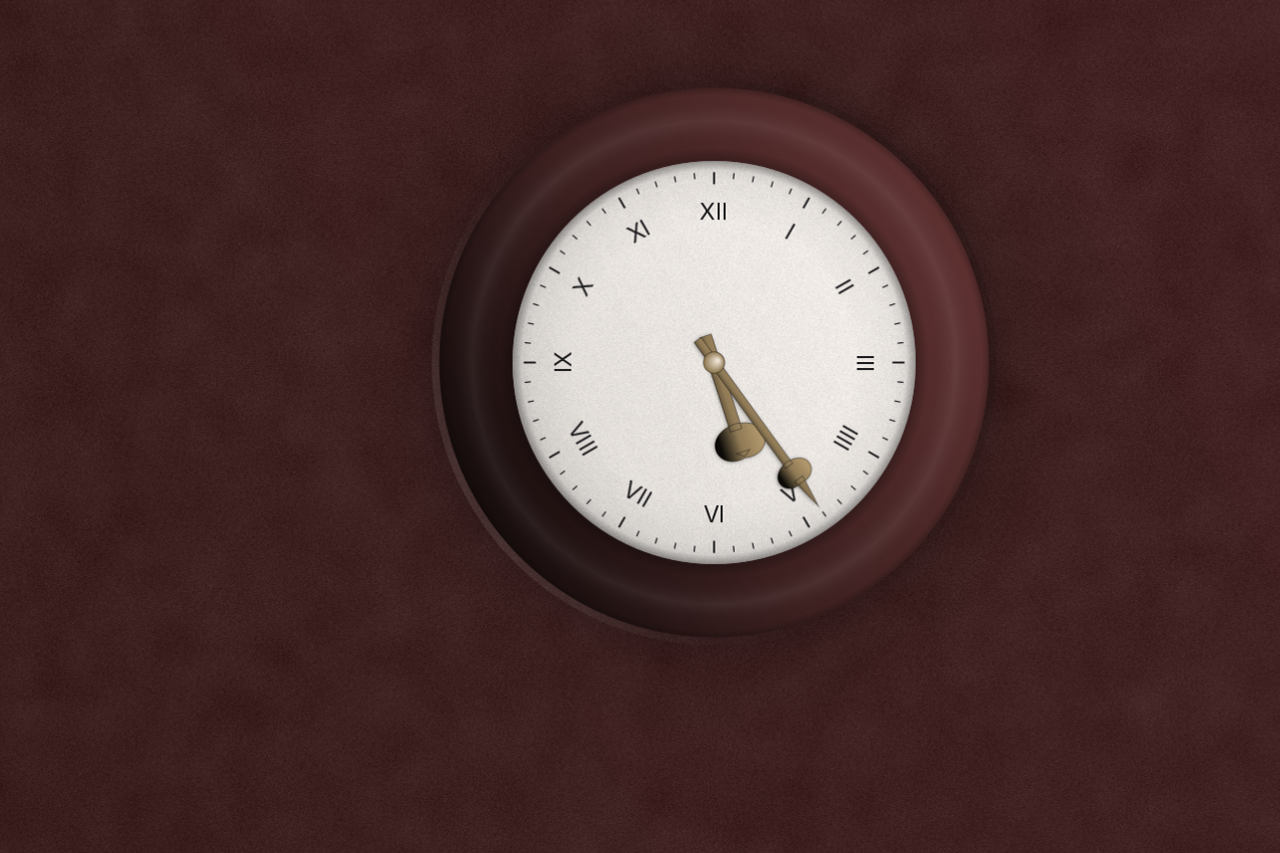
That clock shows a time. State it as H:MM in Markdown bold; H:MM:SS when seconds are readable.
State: **5:24**
